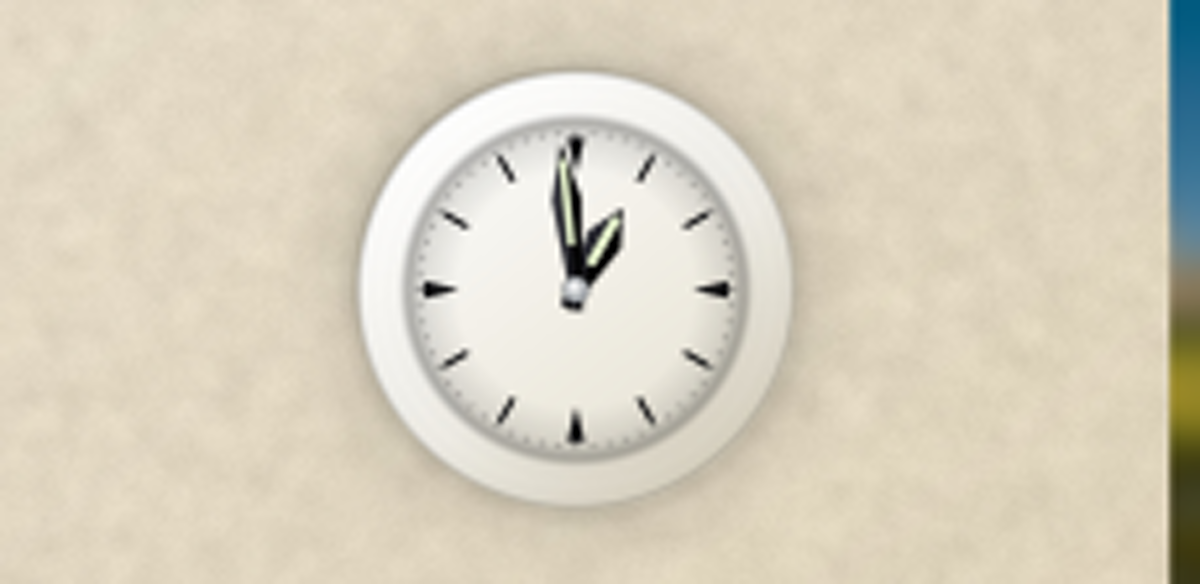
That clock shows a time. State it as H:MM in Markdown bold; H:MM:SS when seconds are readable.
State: **12:59**
